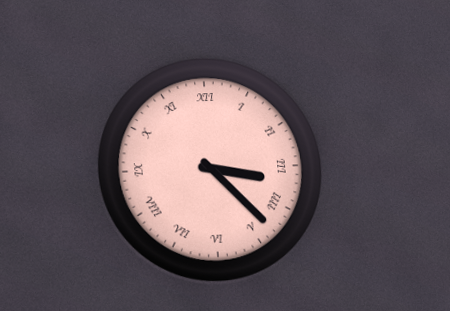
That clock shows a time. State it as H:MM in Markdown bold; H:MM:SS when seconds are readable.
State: **3:23**
